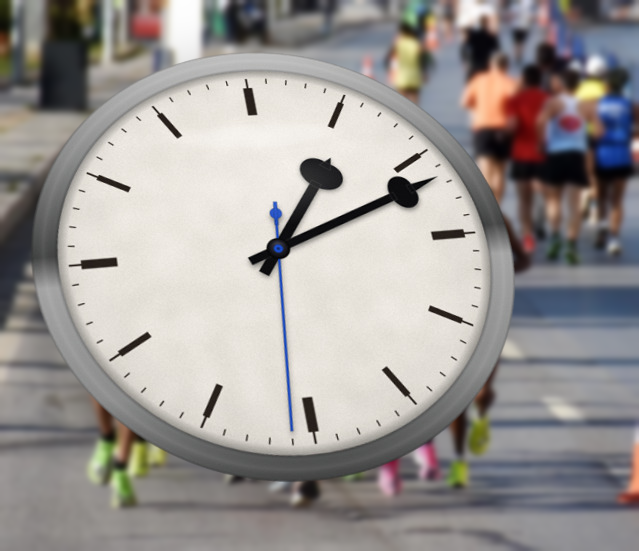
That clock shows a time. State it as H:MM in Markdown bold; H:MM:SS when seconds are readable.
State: **1:11:31**
